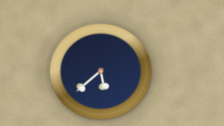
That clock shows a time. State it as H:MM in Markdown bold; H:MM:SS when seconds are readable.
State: **5:38**
